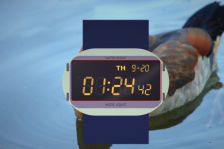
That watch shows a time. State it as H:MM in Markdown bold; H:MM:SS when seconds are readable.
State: **1:24:42**
